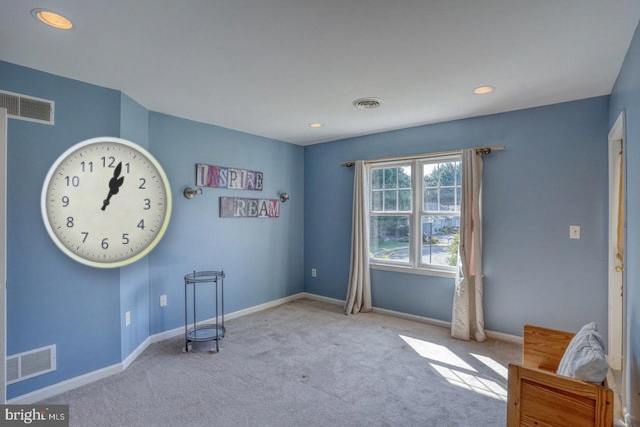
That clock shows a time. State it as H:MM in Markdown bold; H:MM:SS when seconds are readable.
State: **1:03**
